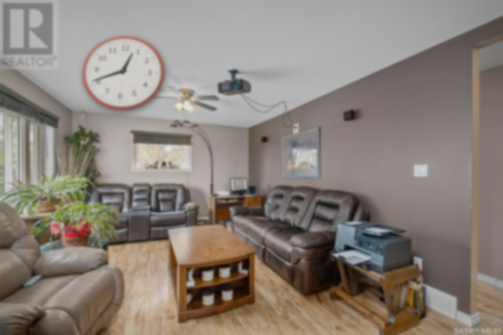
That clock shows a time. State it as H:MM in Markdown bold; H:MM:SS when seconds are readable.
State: **12:41**
